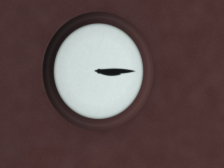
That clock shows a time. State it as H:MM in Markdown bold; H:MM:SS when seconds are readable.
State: **3:15**
